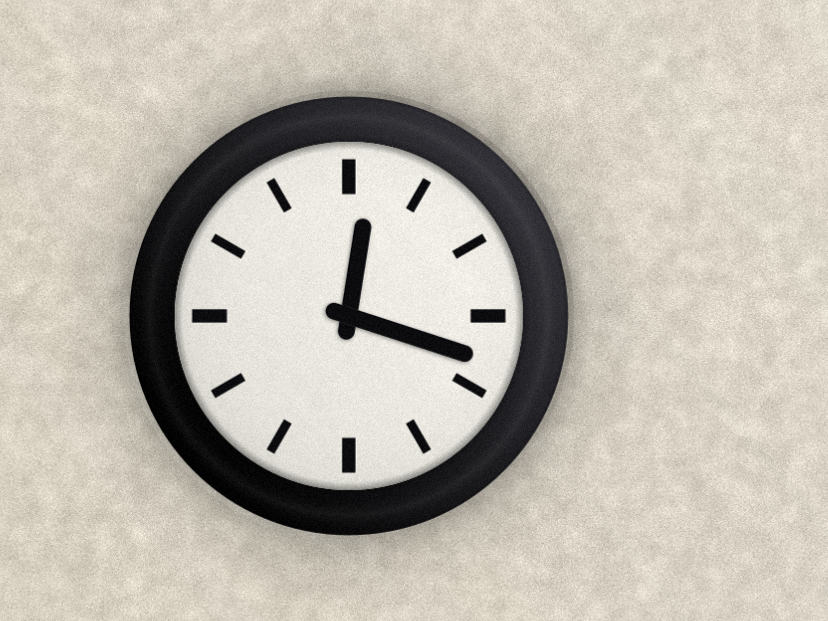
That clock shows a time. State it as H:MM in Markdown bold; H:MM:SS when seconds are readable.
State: **12:18**
